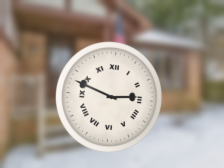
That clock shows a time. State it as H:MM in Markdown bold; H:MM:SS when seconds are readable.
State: **2:48**
